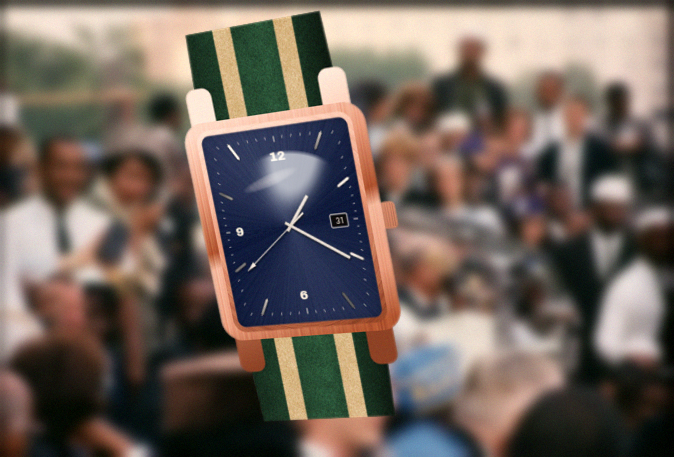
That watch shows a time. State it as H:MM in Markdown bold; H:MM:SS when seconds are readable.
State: **1:20:39**
